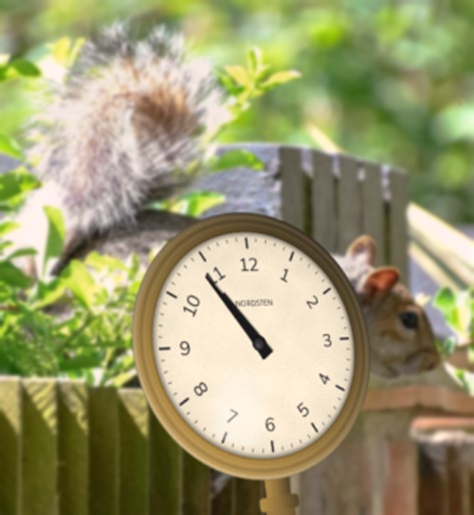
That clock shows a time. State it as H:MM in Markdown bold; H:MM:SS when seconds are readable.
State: **10:54**
